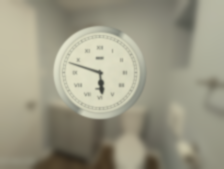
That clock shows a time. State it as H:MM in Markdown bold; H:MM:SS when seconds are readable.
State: **5:48**
